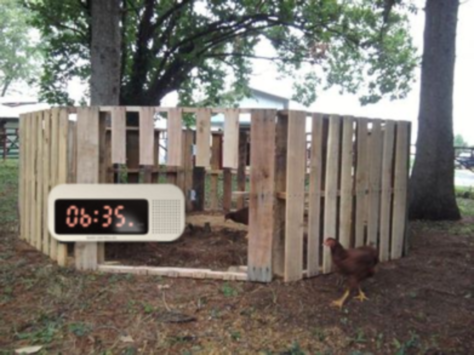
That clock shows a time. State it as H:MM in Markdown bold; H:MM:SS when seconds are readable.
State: **6:35**
